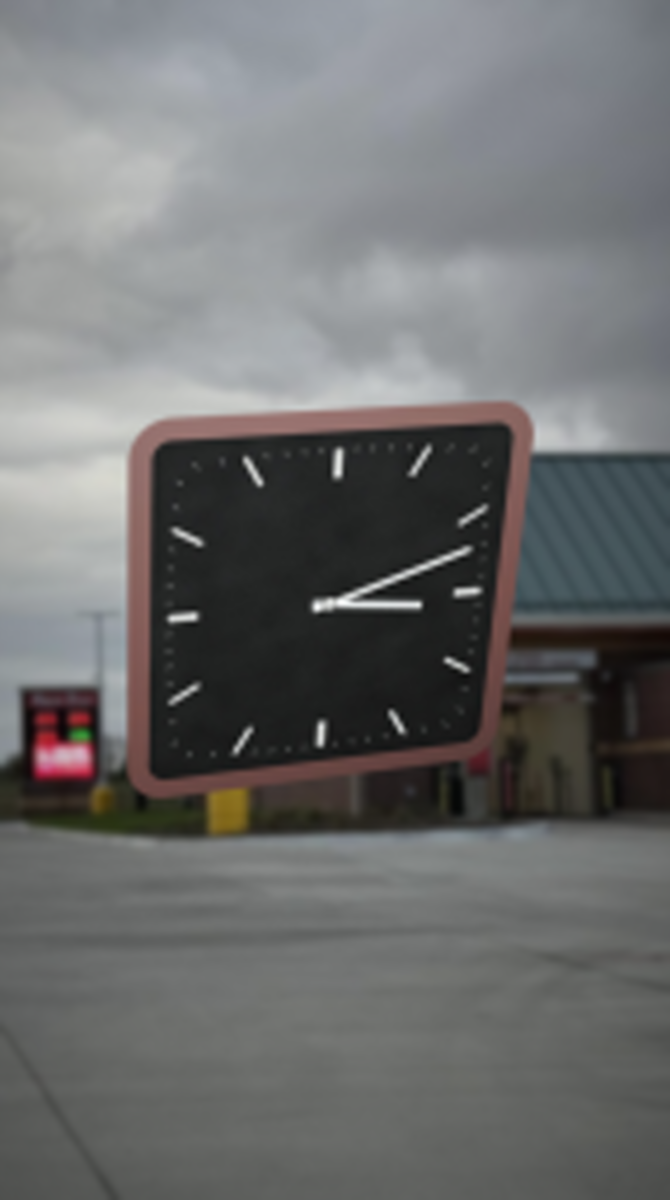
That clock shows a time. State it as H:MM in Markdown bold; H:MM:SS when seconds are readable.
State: **3:12**
